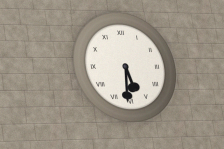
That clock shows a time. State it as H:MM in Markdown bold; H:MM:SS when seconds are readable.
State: **5:31**
